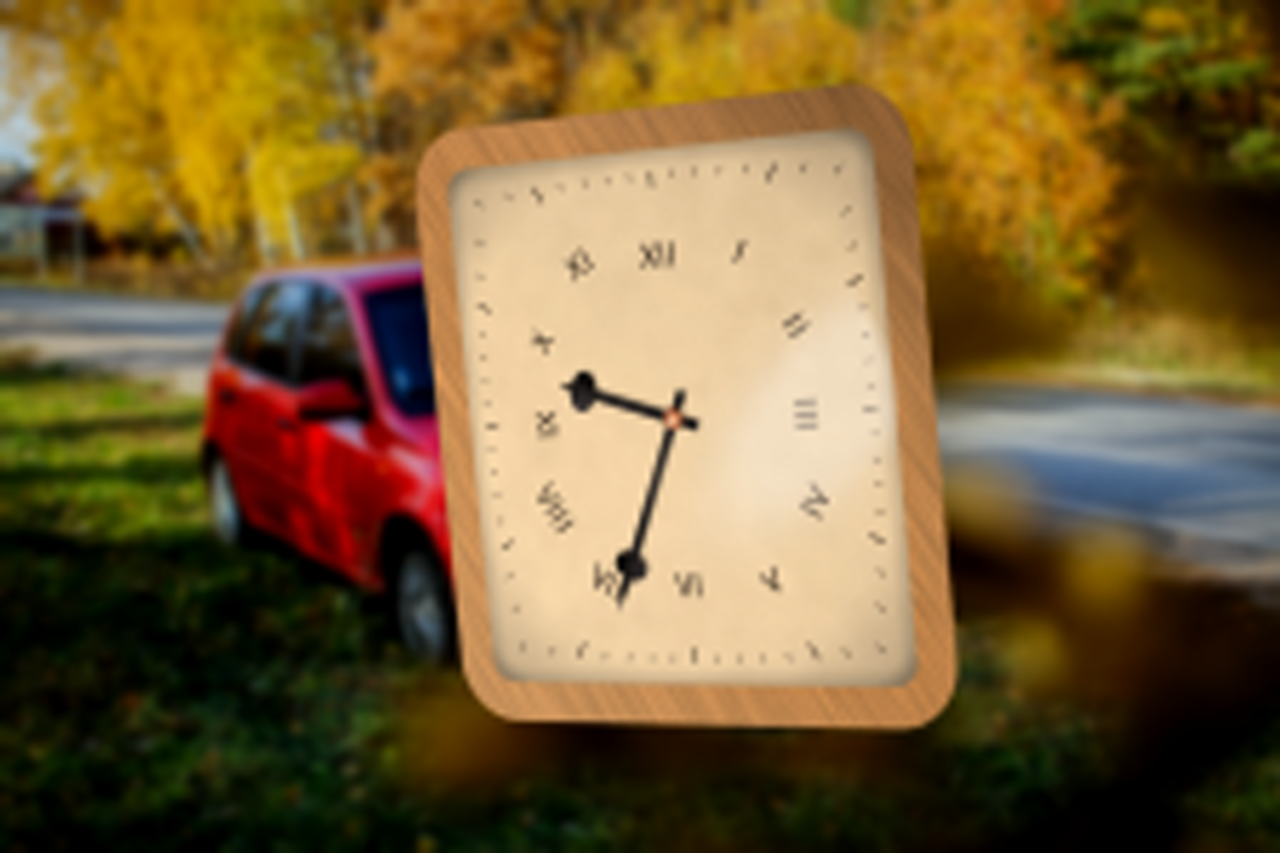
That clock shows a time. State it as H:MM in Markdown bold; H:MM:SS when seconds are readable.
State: **9:34**
